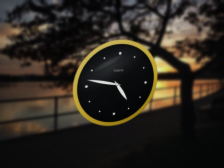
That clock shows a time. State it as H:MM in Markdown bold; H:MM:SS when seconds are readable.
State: **4:47**
